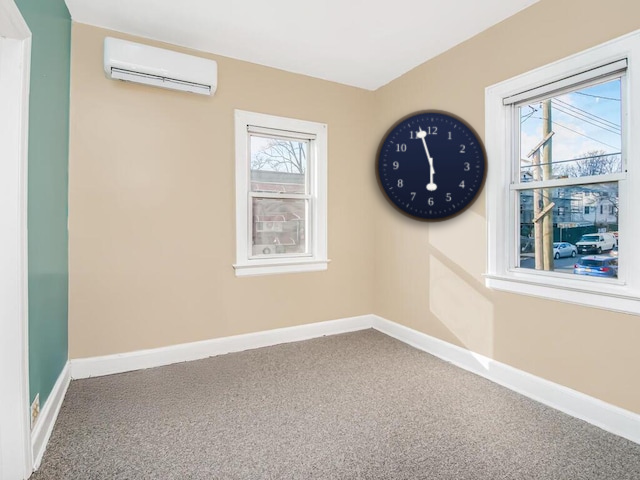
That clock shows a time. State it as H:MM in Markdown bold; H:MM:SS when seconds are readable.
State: **5:57**
